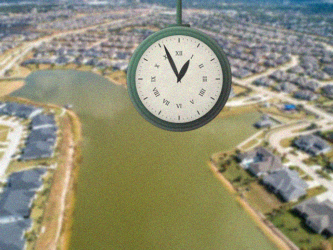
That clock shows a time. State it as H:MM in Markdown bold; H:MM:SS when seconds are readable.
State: **12:56**
